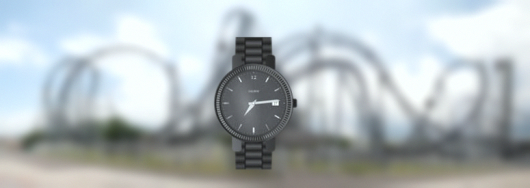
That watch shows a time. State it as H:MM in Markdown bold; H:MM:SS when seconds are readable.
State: **7:14**
